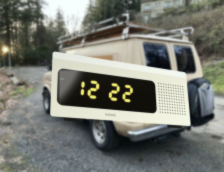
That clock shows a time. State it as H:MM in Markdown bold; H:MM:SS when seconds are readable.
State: **12:22**
